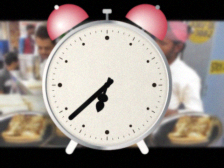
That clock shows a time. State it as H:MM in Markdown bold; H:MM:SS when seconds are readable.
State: **6:38**
